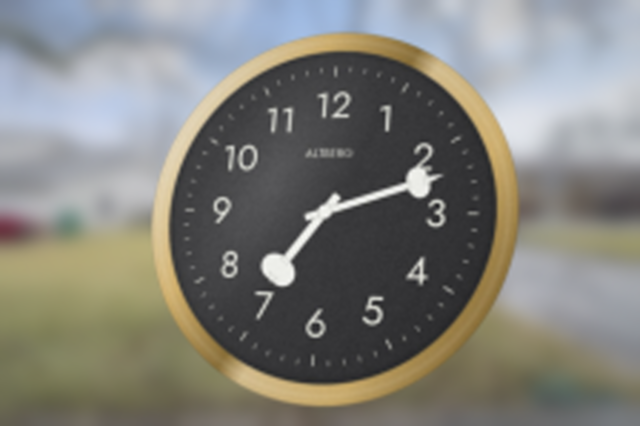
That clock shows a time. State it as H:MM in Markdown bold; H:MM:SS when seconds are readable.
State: **7:12**
